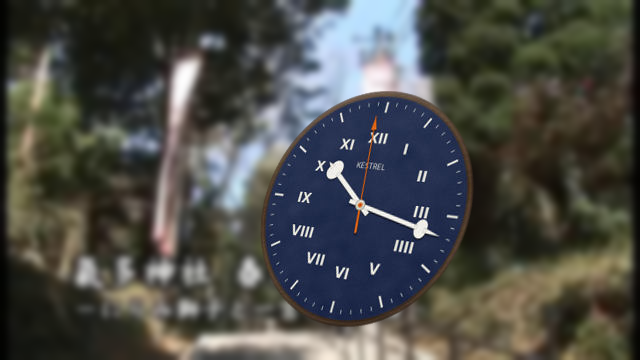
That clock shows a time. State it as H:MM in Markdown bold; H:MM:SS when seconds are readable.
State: **10:16:59**
